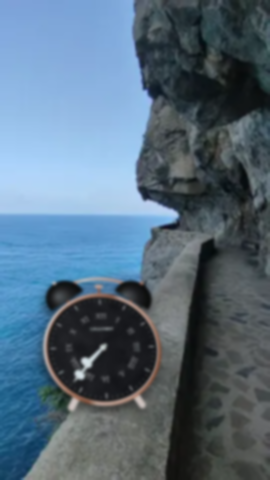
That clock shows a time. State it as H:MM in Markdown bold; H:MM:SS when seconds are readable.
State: **7:37**
